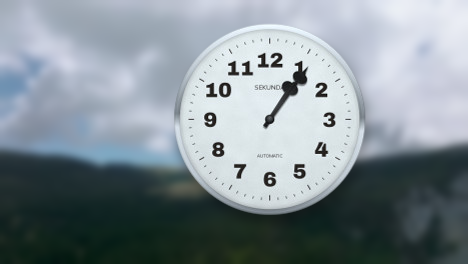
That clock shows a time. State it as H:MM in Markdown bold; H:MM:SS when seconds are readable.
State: **1:06**
